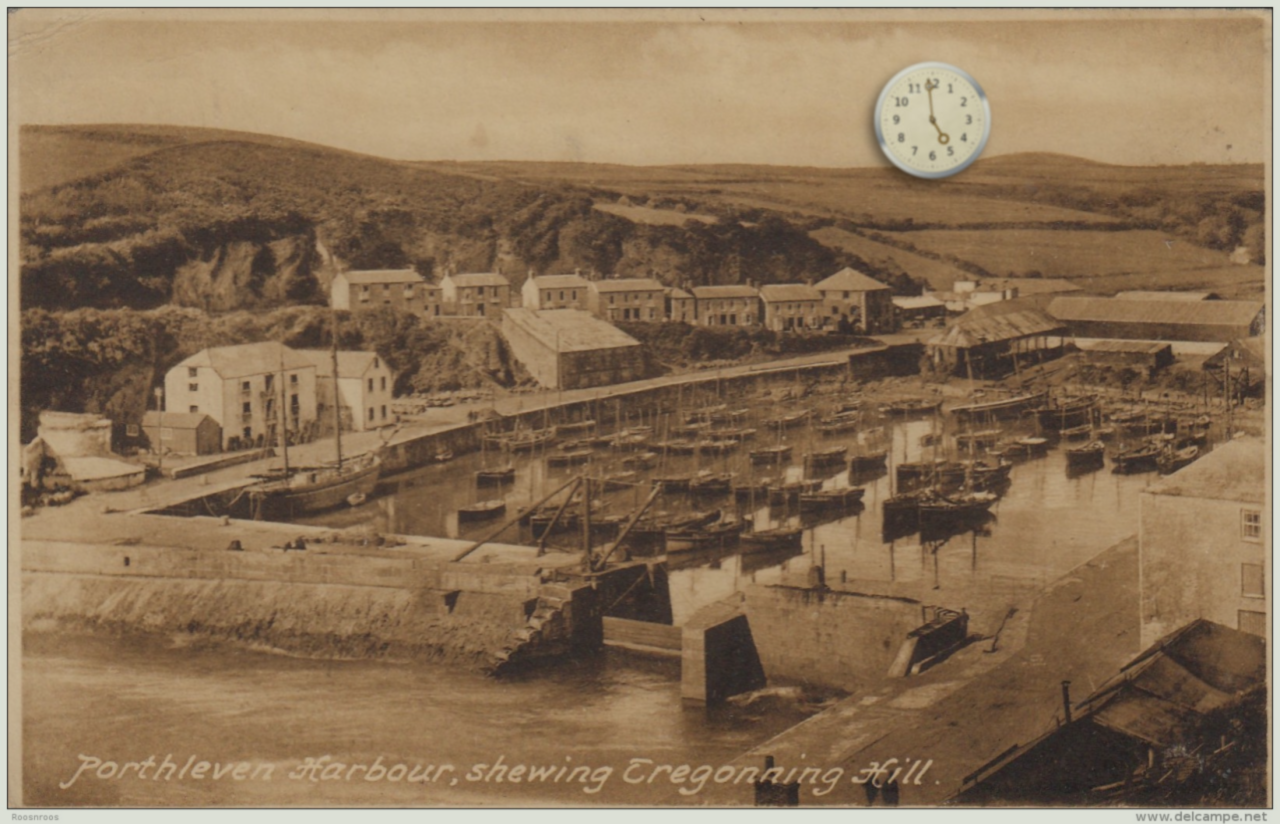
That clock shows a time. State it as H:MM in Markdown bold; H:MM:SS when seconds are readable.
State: **4:59**
